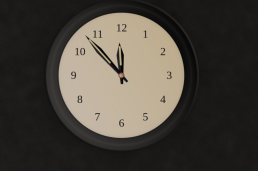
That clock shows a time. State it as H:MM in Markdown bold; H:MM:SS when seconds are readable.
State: **11:53**
